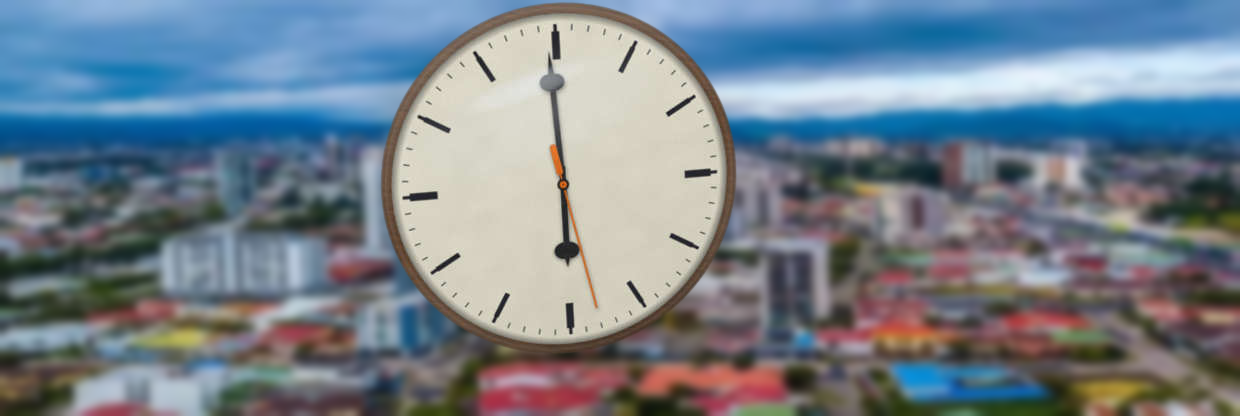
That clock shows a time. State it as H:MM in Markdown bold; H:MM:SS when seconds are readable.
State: **5:59:28**
